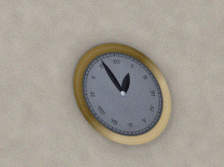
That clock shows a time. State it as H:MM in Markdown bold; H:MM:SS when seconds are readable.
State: **12:56**
